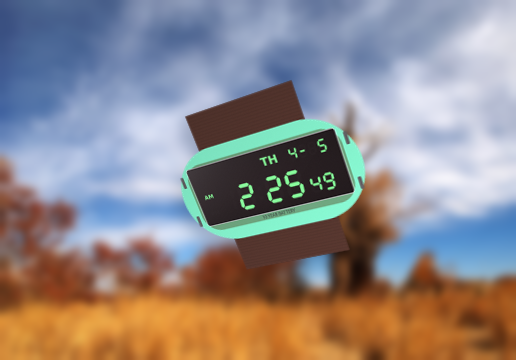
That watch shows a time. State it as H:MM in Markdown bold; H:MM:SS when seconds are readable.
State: **2:25:49**
